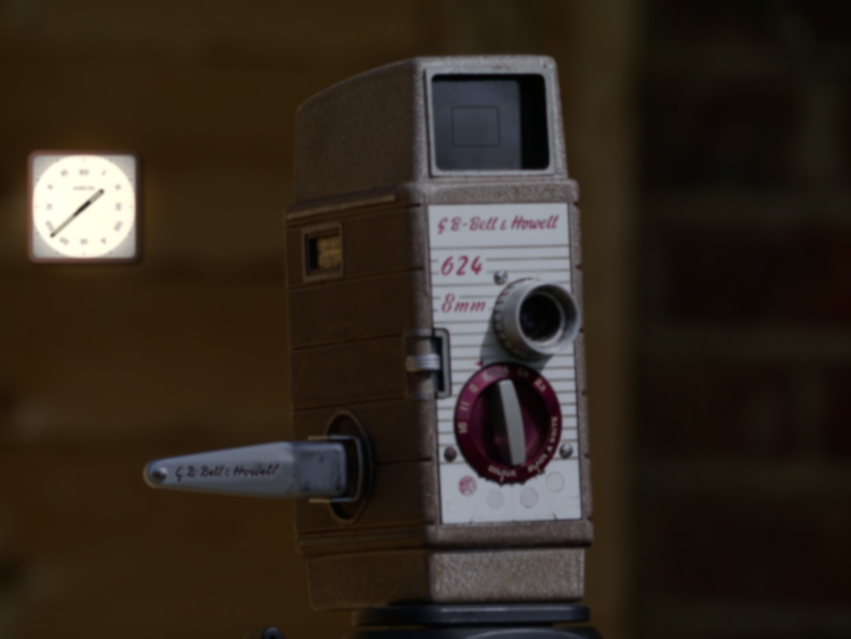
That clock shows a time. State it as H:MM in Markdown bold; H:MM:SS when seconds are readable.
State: **1:38**
